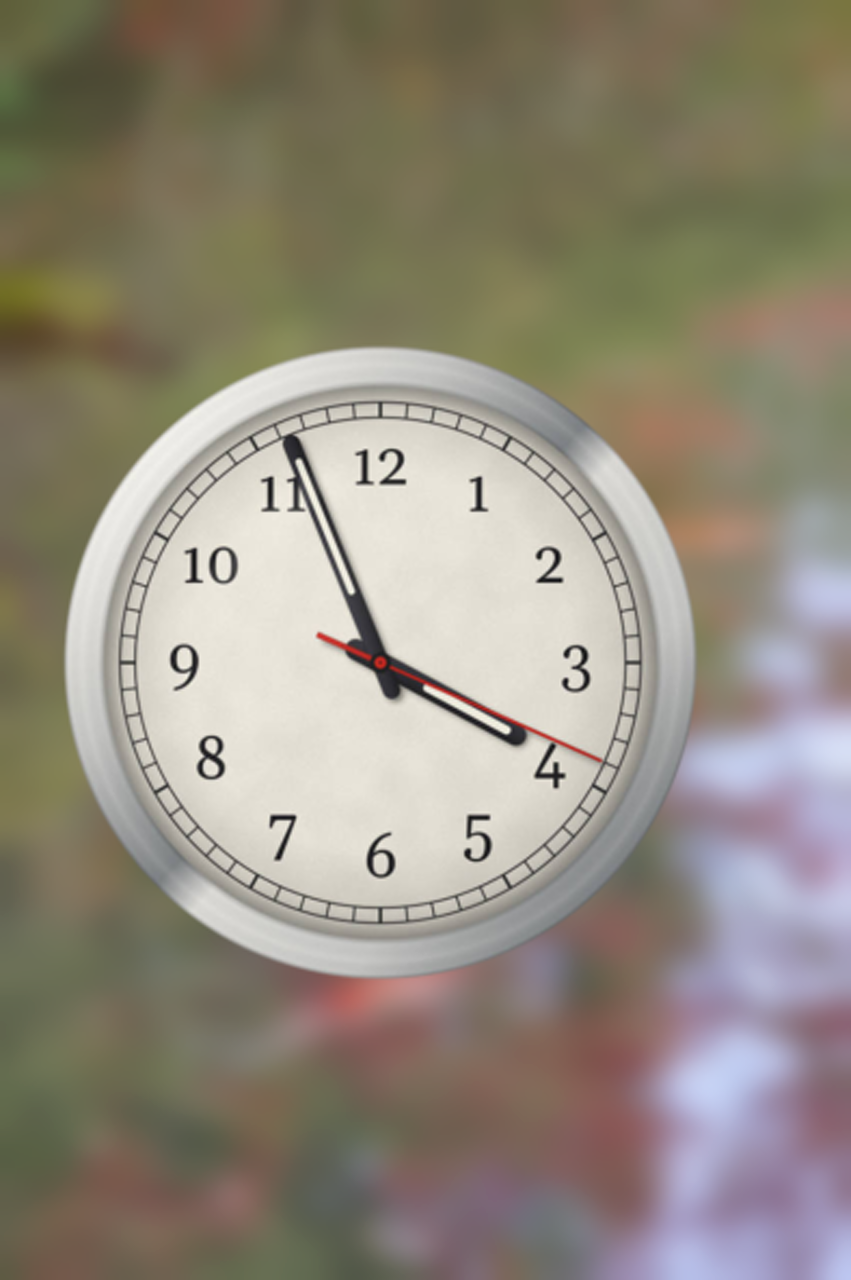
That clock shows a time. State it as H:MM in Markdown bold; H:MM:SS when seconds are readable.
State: **3:56:19**
